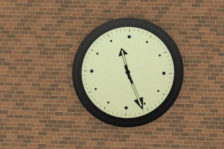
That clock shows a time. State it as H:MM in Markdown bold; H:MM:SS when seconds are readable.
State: **11:26**
